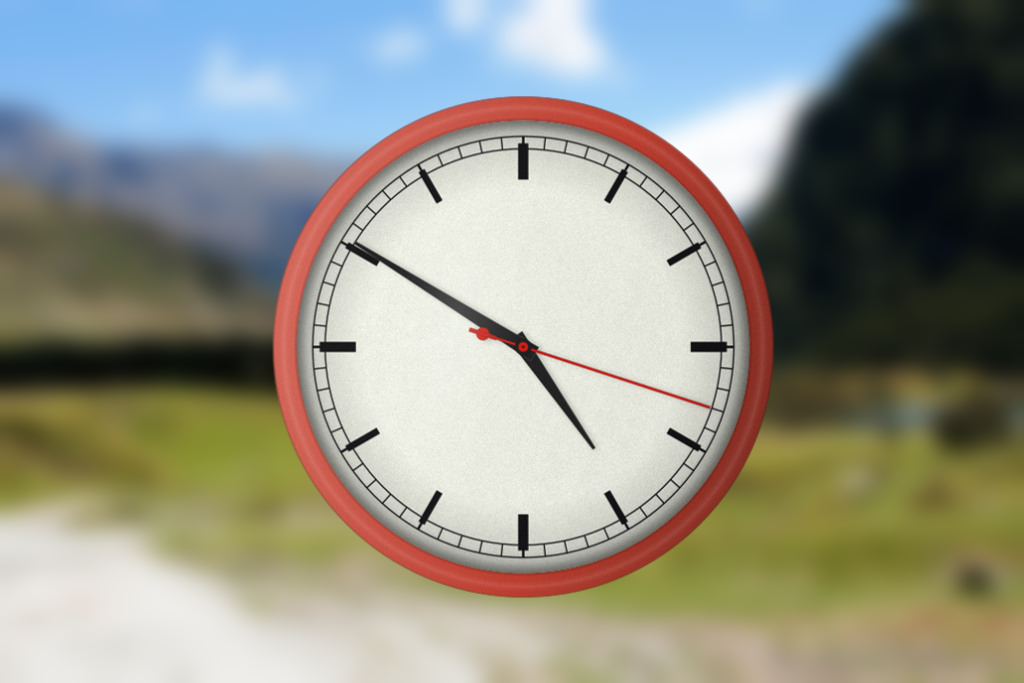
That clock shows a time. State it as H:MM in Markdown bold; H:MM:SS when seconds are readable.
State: **4:50:18**
